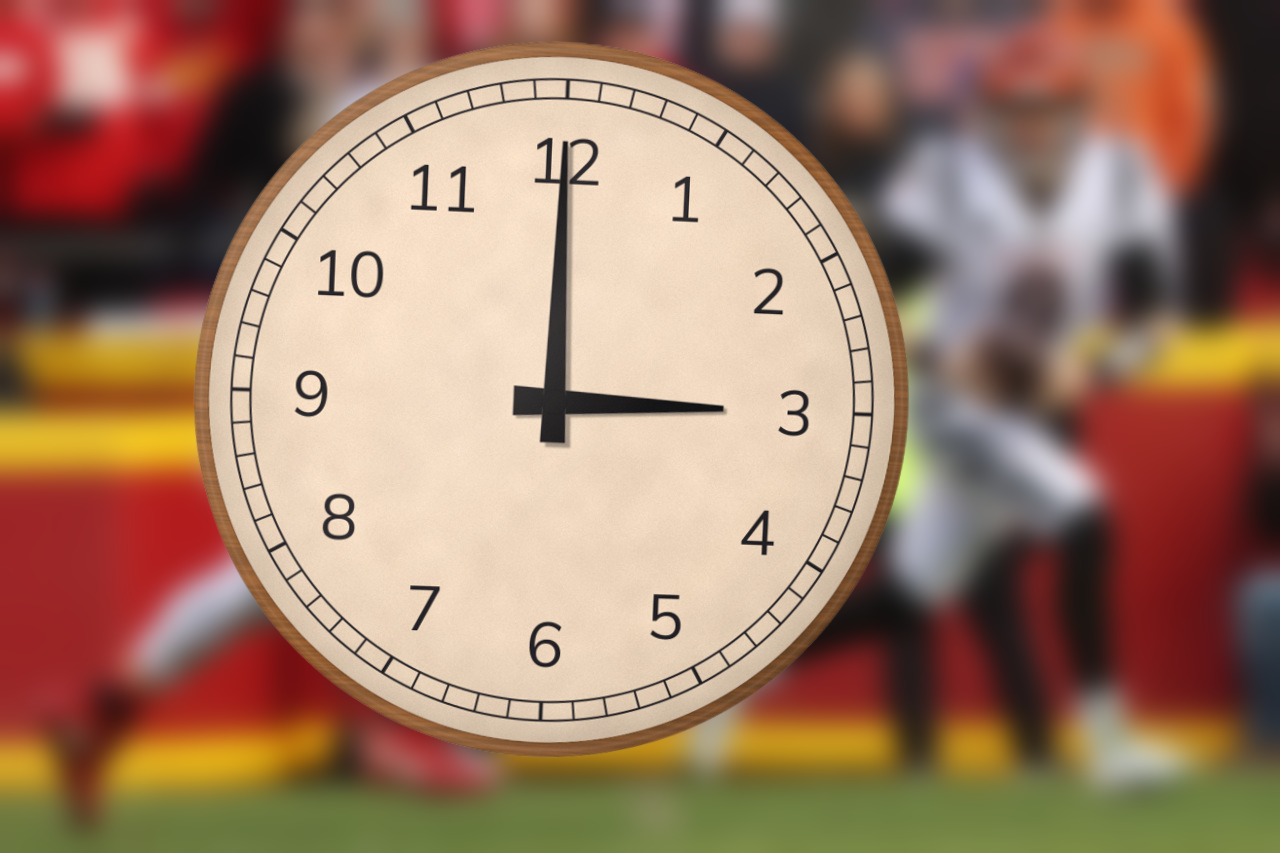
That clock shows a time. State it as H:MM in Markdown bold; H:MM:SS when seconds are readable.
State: **3:00**
